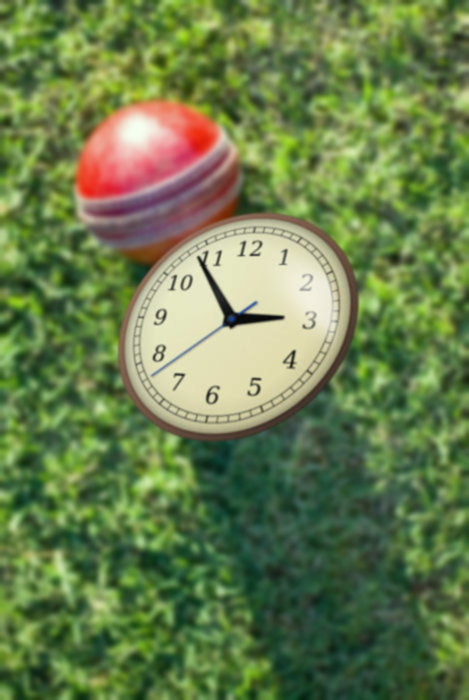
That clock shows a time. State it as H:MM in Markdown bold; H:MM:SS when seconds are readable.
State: **2:53:38**
